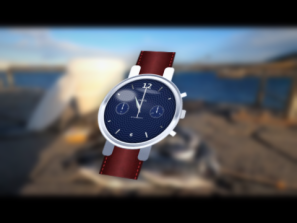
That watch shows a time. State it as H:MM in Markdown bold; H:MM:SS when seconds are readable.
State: **11:00**
